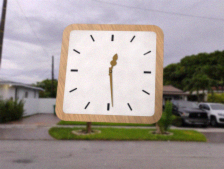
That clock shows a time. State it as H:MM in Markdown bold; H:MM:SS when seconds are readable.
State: **12:29**
